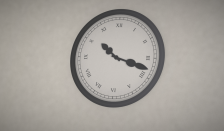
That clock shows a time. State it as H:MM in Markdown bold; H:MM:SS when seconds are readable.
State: **10:18**
